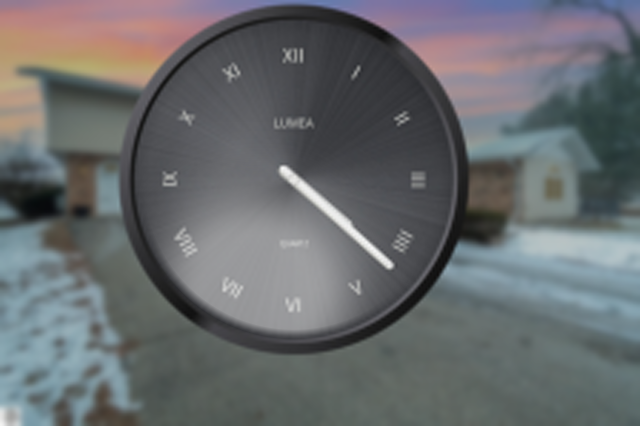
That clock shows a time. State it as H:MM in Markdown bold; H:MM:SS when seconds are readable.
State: **4:22**
